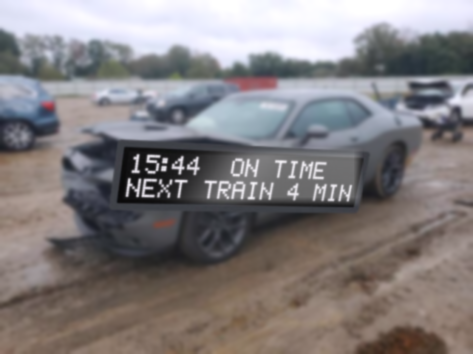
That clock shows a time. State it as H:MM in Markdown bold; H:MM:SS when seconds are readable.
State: **15:44**
